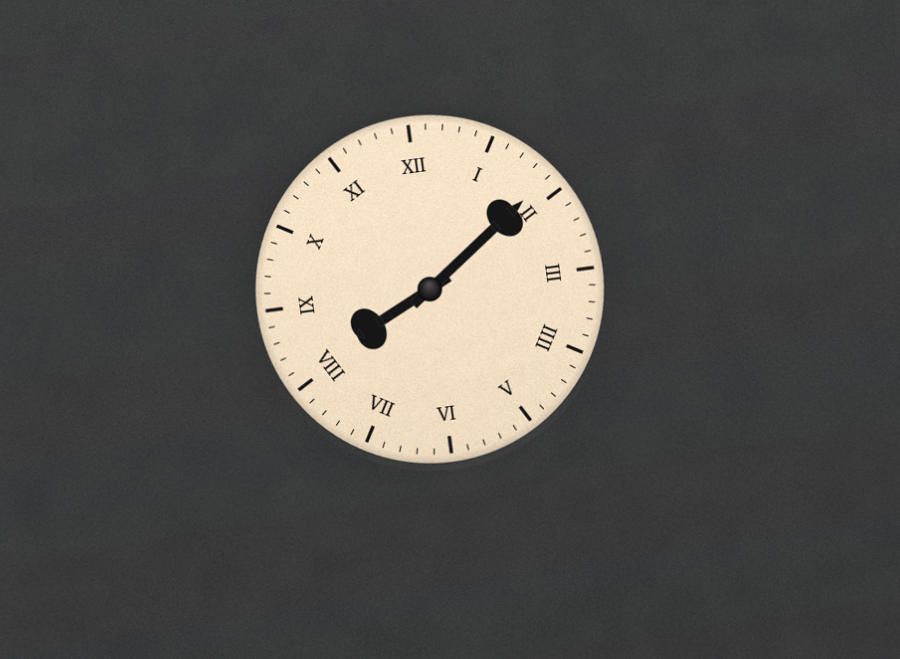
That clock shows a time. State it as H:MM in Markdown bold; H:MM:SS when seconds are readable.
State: **8:09**
